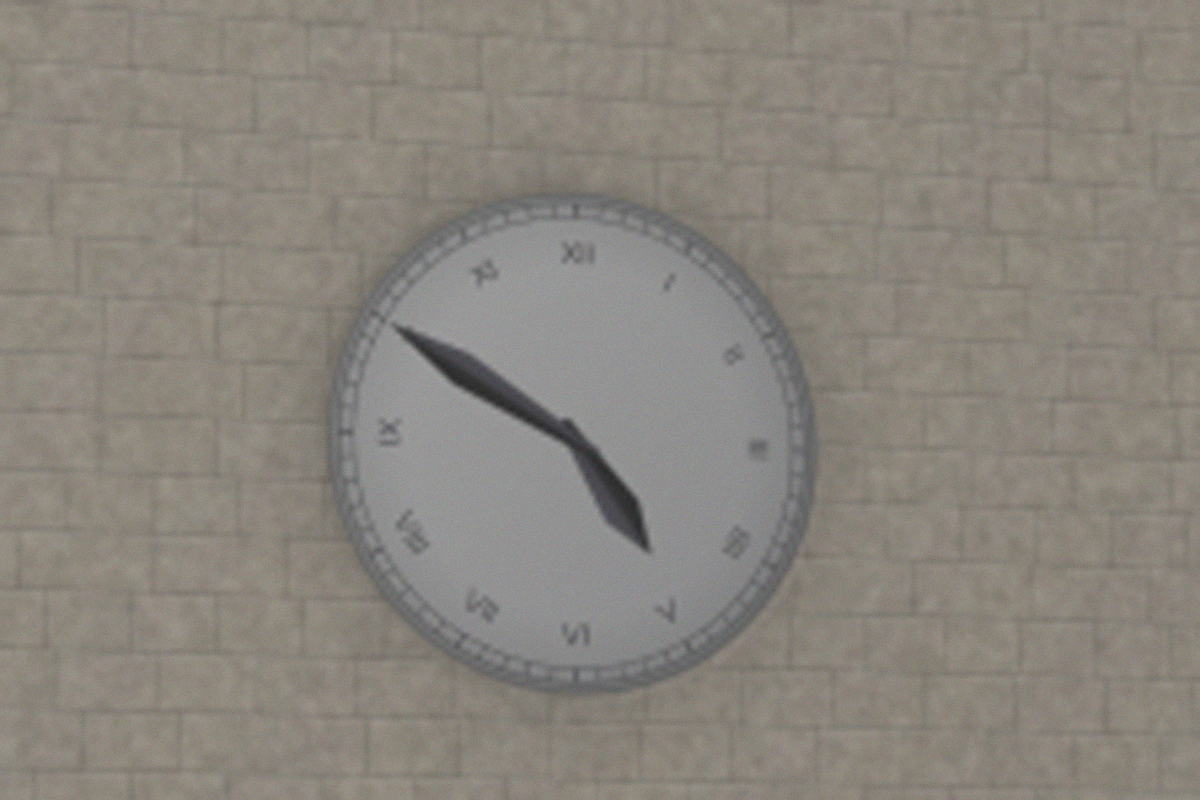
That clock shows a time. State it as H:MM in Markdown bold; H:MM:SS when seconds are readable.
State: **4:50**
